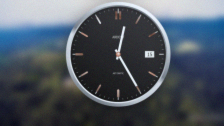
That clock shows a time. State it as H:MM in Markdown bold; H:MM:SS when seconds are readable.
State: **12:25**
